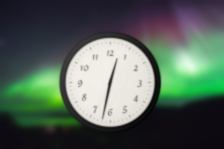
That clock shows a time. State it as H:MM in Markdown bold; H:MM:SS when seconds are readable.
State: **12:32**
